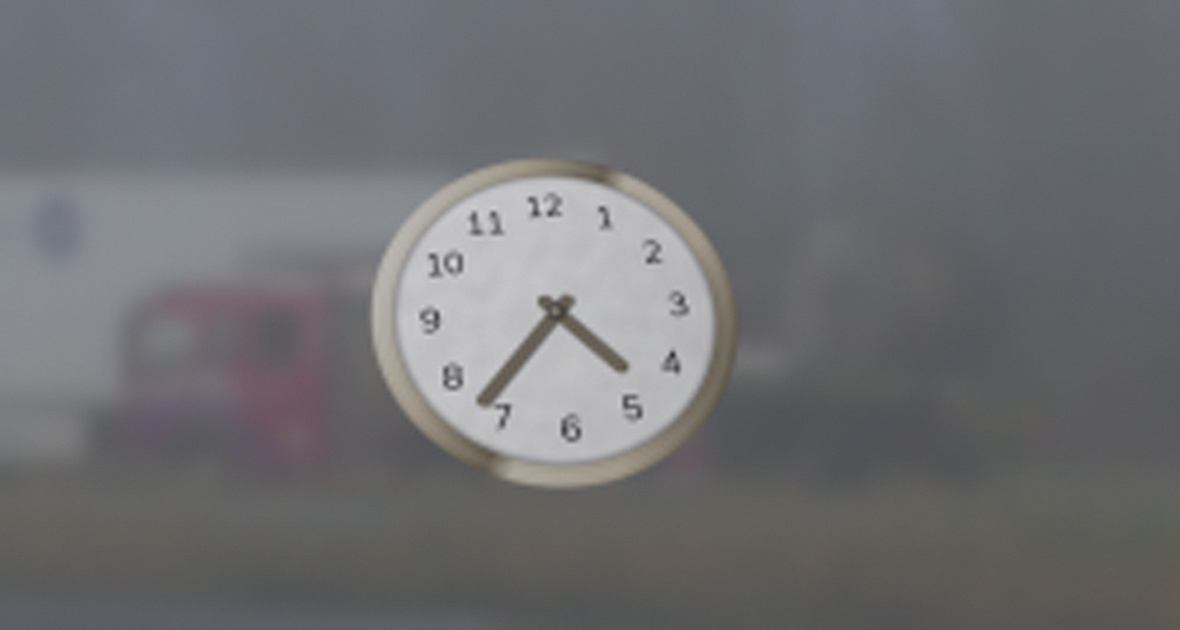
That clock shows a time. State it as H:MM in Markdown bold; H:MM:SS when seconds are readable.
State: **4:37**
